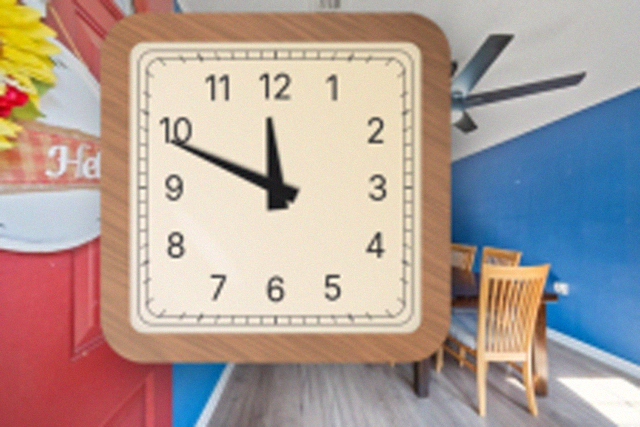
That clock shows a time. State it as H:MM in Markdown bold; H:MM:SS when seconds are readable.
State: **11:49**
